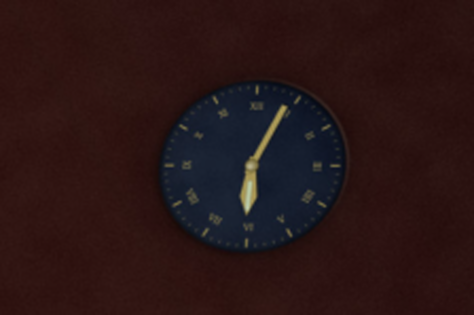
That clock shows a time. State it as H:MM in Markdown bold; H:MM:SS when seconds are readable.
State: **6:04**
